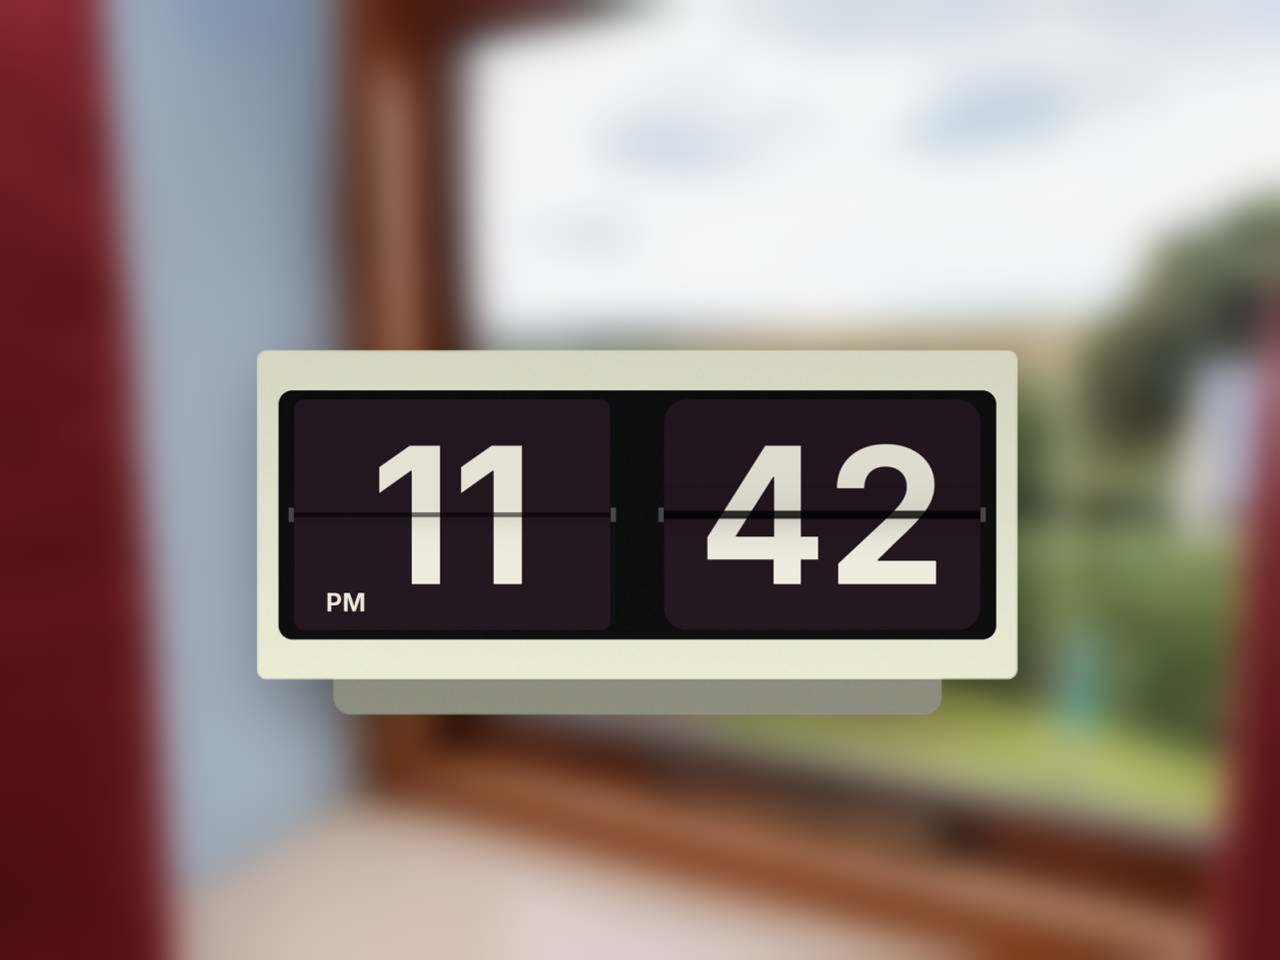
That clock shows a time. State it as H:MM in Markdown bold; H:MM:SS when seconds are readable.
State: **11:42**
